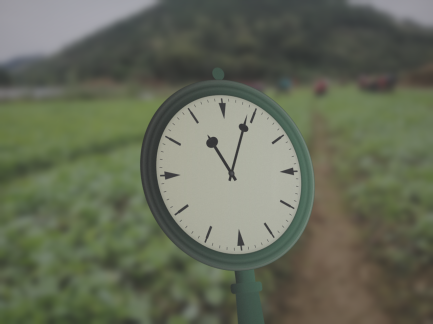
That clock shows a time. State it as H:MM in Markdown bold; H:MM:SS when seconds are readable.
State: **11:04**
